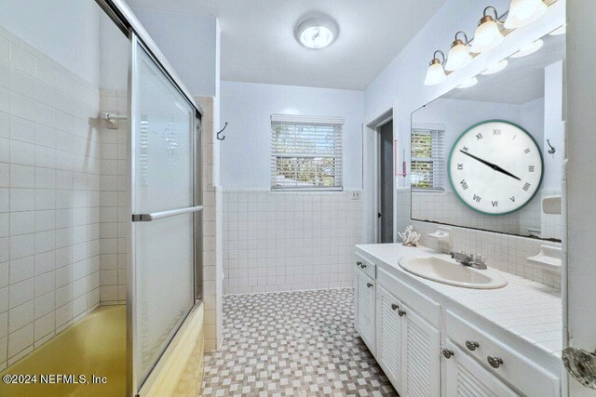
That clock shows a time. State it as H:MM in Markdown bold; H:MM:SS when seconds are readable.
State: **3:49**
